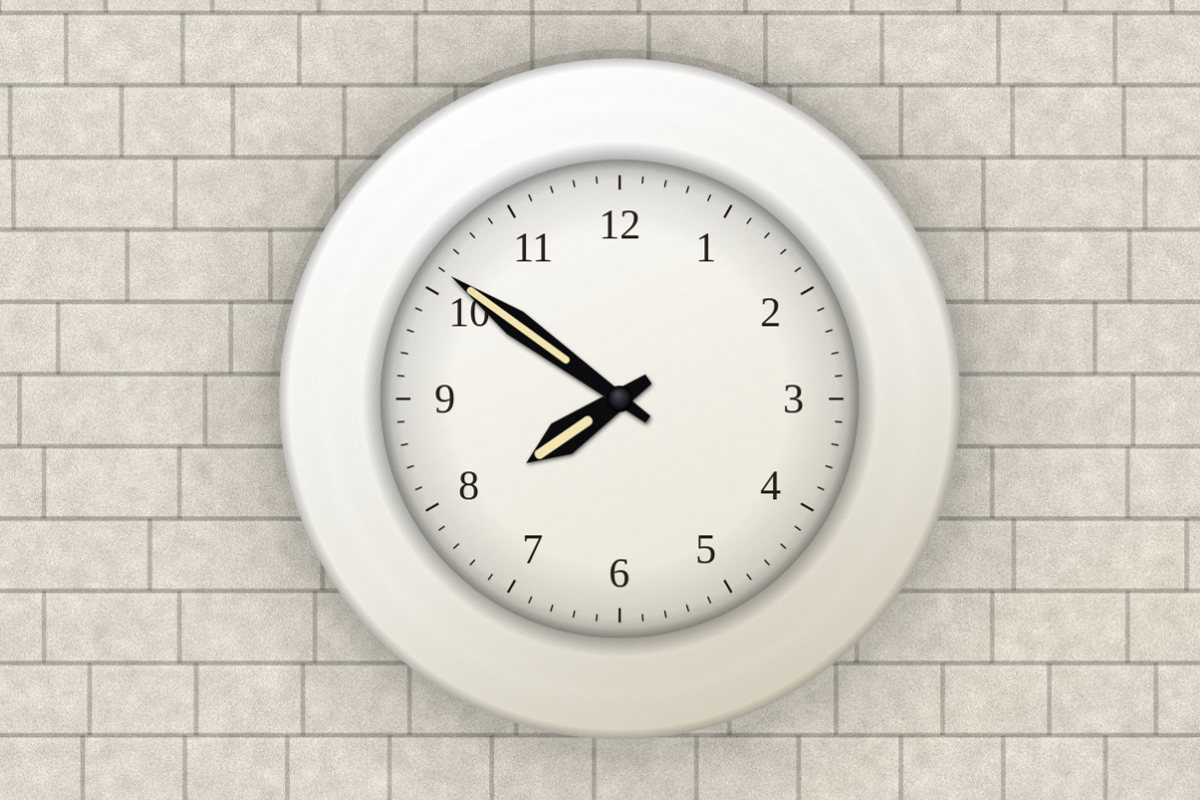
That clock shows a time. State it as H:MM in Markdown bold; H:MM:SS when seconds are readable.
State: **7:51**
